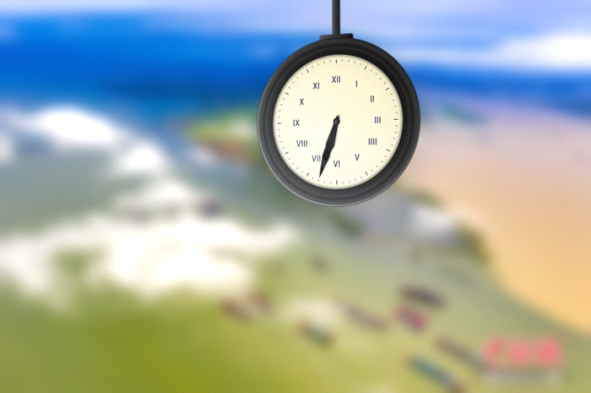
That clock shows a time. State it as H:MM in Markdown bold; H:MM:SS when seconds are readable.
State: **6:33**
